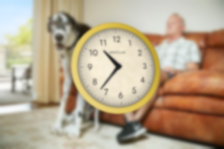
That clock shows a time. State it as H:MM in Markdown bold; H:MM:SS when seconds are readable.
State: **10:37**
